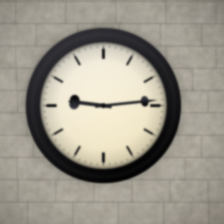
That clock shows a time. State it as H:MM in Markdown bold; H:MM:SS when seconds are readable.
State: **9:14**
